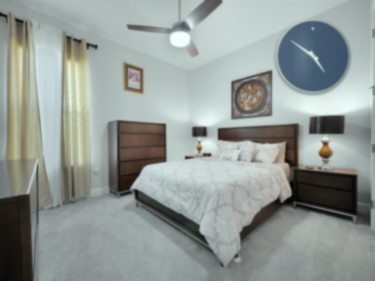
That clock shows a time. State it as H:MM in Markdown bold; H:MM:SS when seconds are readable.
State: **4:51**
